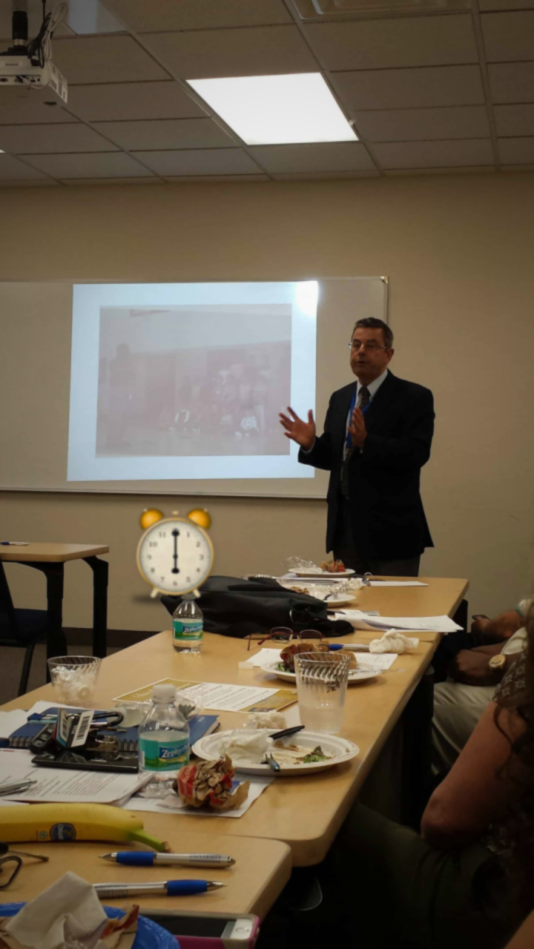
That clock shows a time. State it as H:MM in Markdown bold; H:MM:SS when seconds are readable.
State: **6:00**
